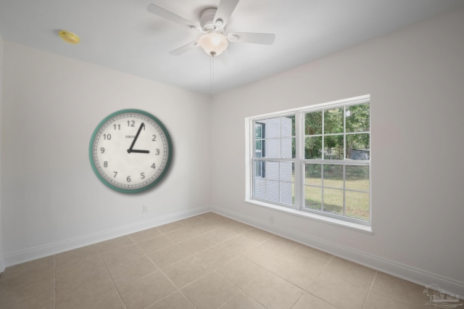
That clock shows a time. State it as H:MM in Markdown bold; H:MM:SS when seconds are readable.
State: **3:04**
